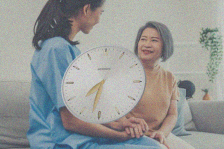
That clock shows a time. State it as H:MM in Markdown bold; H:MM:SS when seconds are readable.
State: **7:32**
